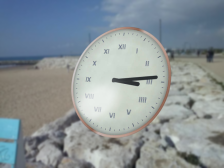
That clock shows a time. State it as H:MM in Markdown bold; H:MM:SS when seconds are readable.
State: **3:14**
